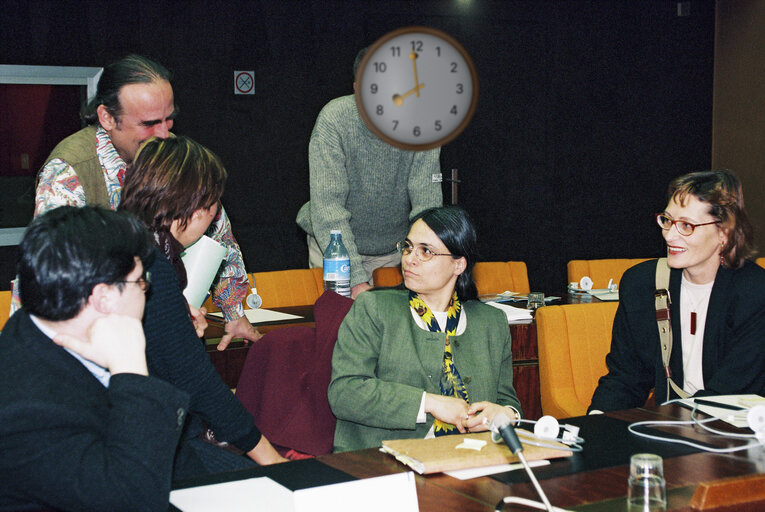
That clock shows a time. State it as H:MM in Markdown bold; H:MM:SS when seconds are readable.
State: **7:59**
